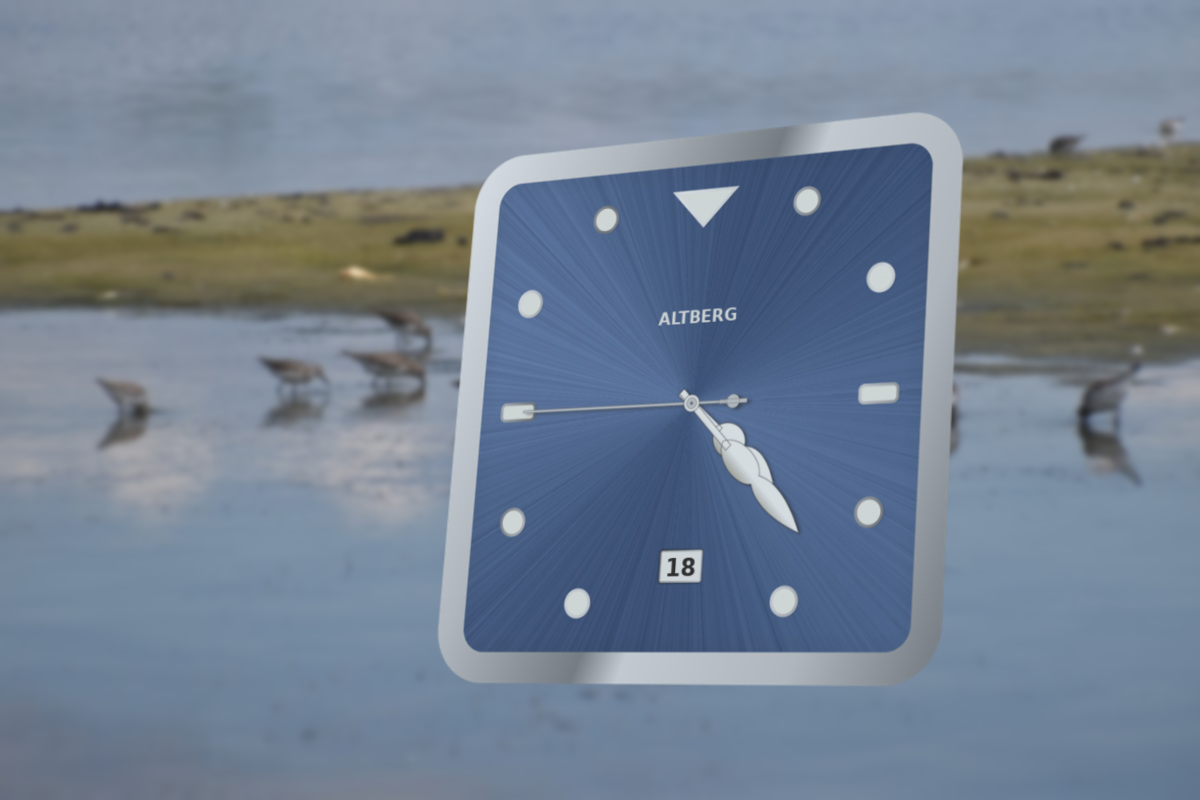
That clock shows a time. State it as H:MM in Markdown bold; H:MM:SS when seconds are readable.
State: **4:22:45**
